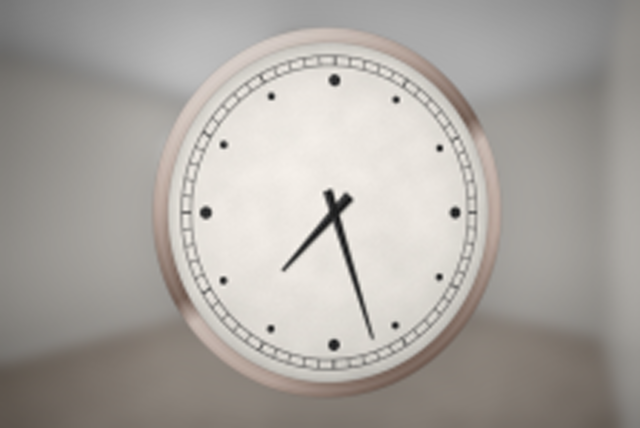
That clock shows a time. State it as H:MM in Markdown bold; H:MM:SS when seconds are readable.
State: **7:27**
